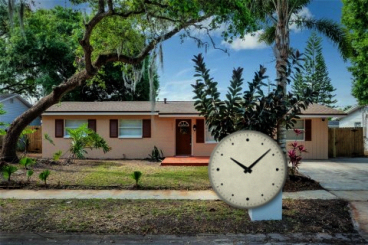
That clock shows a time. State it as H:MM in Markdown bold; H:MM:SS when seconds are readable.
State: **10:08**
